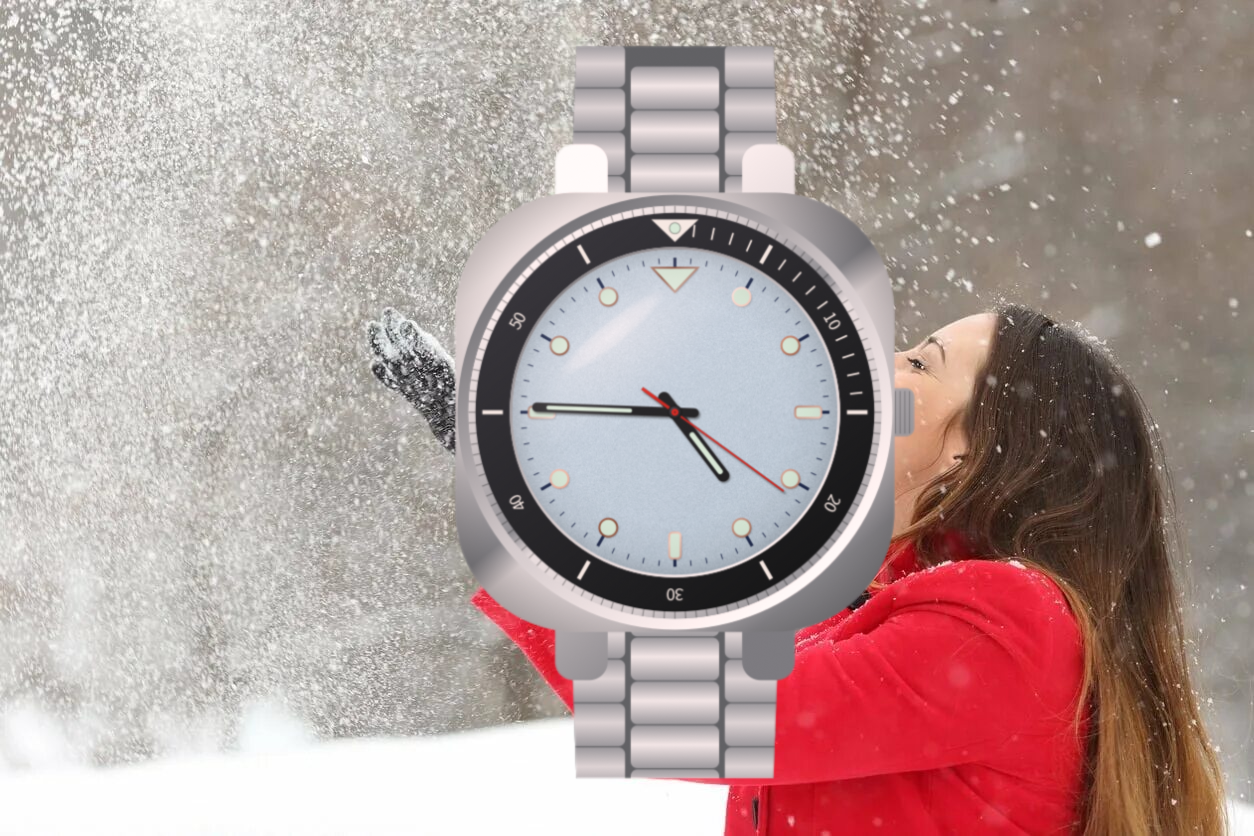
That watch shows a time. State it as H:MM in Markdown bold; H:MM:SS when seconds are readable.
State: **4:45:21**
